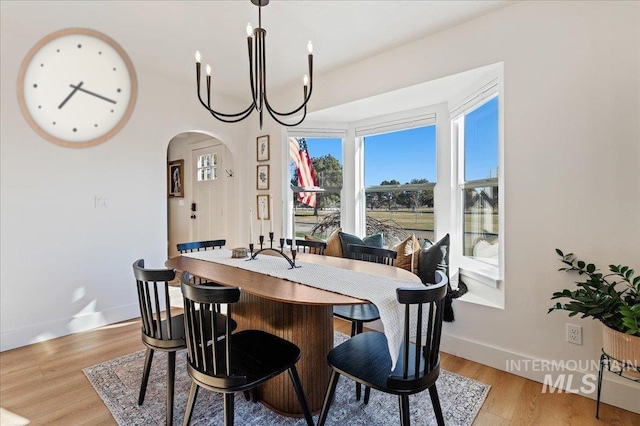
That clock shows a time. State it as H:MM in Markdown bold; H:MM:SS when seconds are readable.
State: **7:18**
